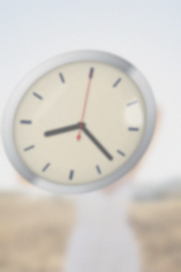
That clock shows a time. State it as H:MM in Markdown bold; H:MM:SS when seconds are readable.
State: **8:22:00**
